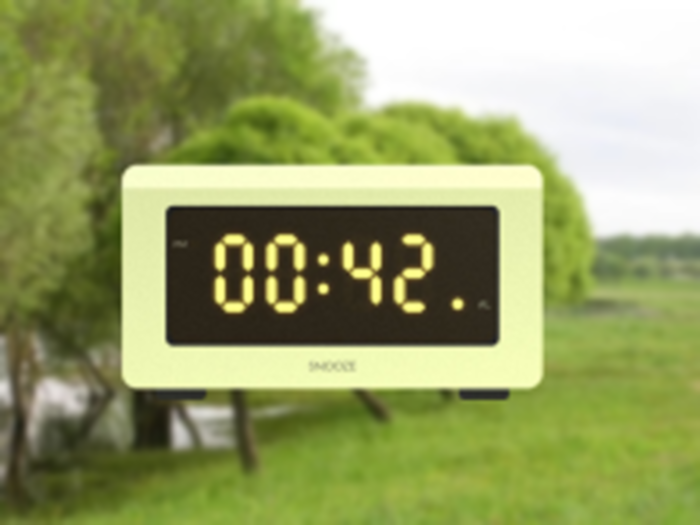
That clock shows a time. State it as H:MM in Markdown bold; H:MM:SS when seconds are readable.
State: **0:42**
